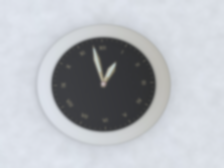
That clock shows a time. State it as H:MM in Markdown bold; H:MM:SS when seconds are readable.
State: **12:58**
